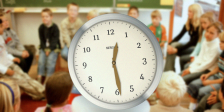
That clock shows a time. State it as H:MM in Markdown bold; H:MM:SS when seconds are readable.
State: **12:29**
